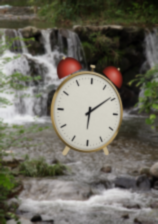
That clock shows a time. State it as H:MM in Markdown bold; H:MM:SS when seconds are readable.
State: **6:09**
